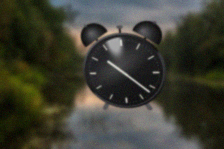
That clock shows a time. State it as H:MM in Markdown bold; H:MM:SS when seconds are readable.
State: **10:22**
